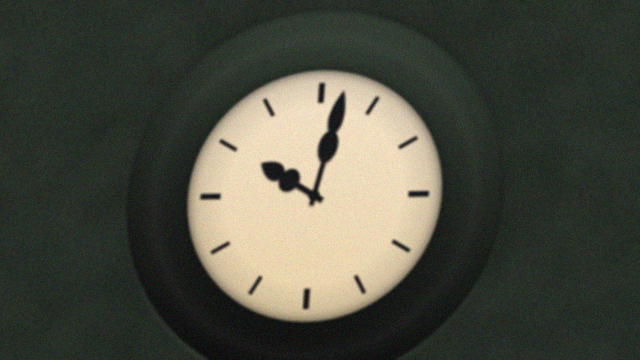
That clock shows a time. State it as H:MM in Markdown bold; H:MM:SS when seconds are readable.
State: **10:02**
